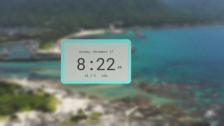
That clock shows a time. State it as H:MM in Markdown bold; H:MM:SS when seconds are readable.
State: **8:22**
